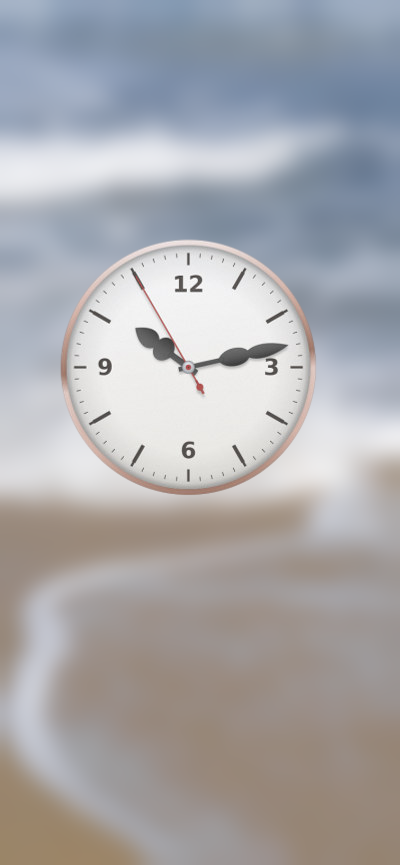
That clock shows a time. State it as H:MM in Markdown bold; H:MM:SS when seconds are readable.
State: **10:12:55**
